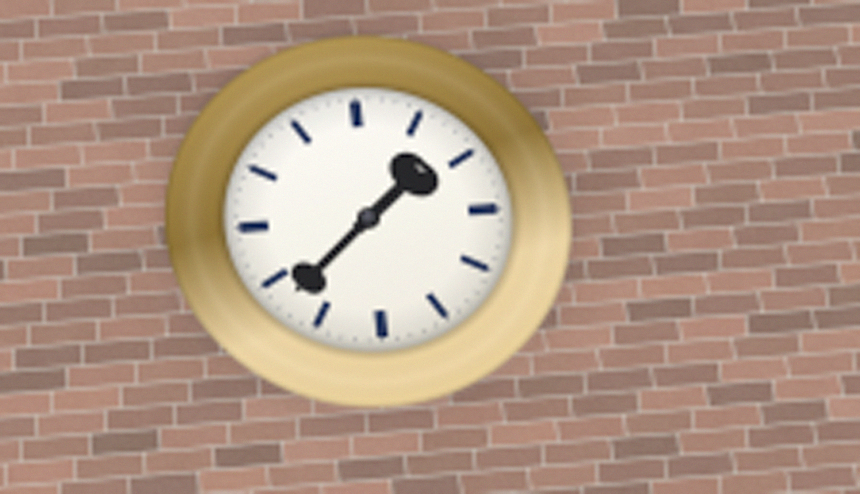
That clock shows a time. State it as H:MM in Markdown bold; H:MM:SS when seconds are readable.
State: **1:38**
